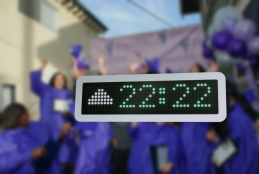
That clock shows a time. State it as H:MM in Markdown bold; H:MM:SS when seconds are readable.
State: **22:22**
